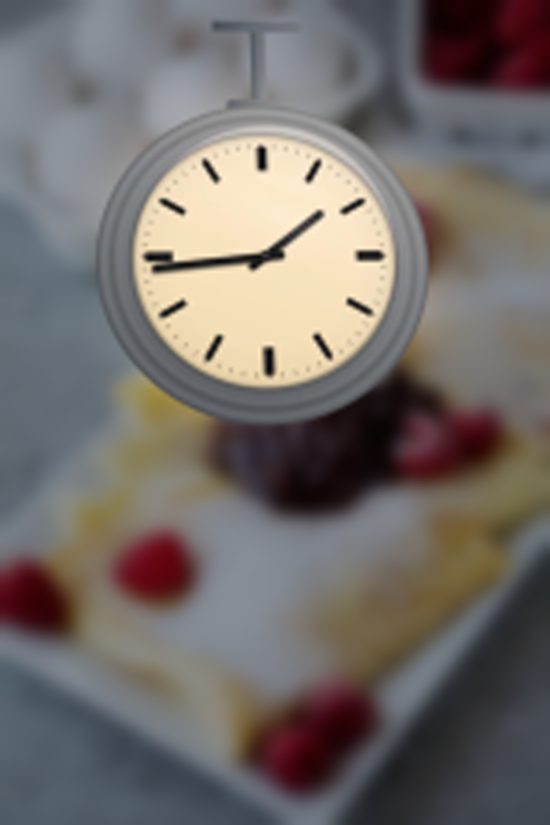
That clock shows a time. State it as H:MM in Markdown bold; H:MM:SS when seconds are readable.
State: **1:44**
